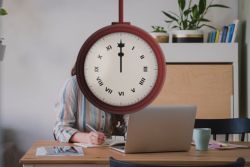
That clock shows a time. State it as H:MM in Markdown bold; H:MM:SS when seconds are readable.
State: **12:00**
